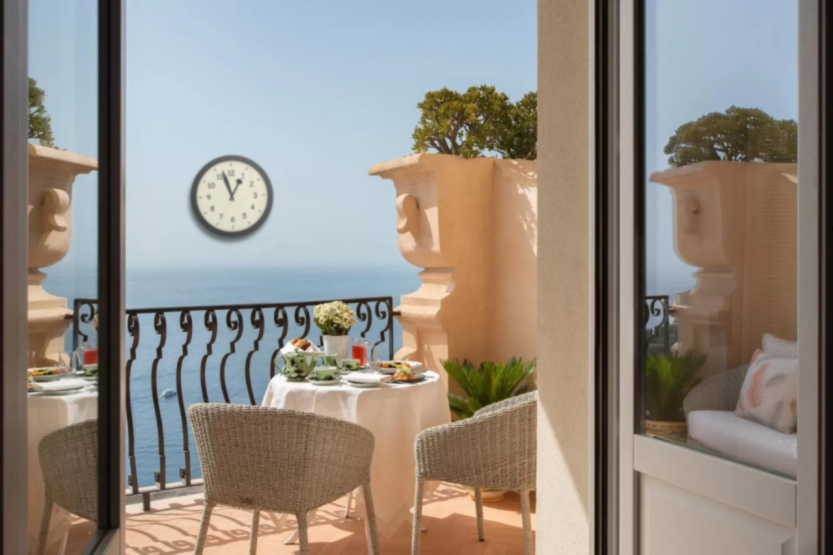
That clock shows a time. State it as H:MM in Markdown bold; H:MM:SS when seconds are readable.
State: **12:57**
